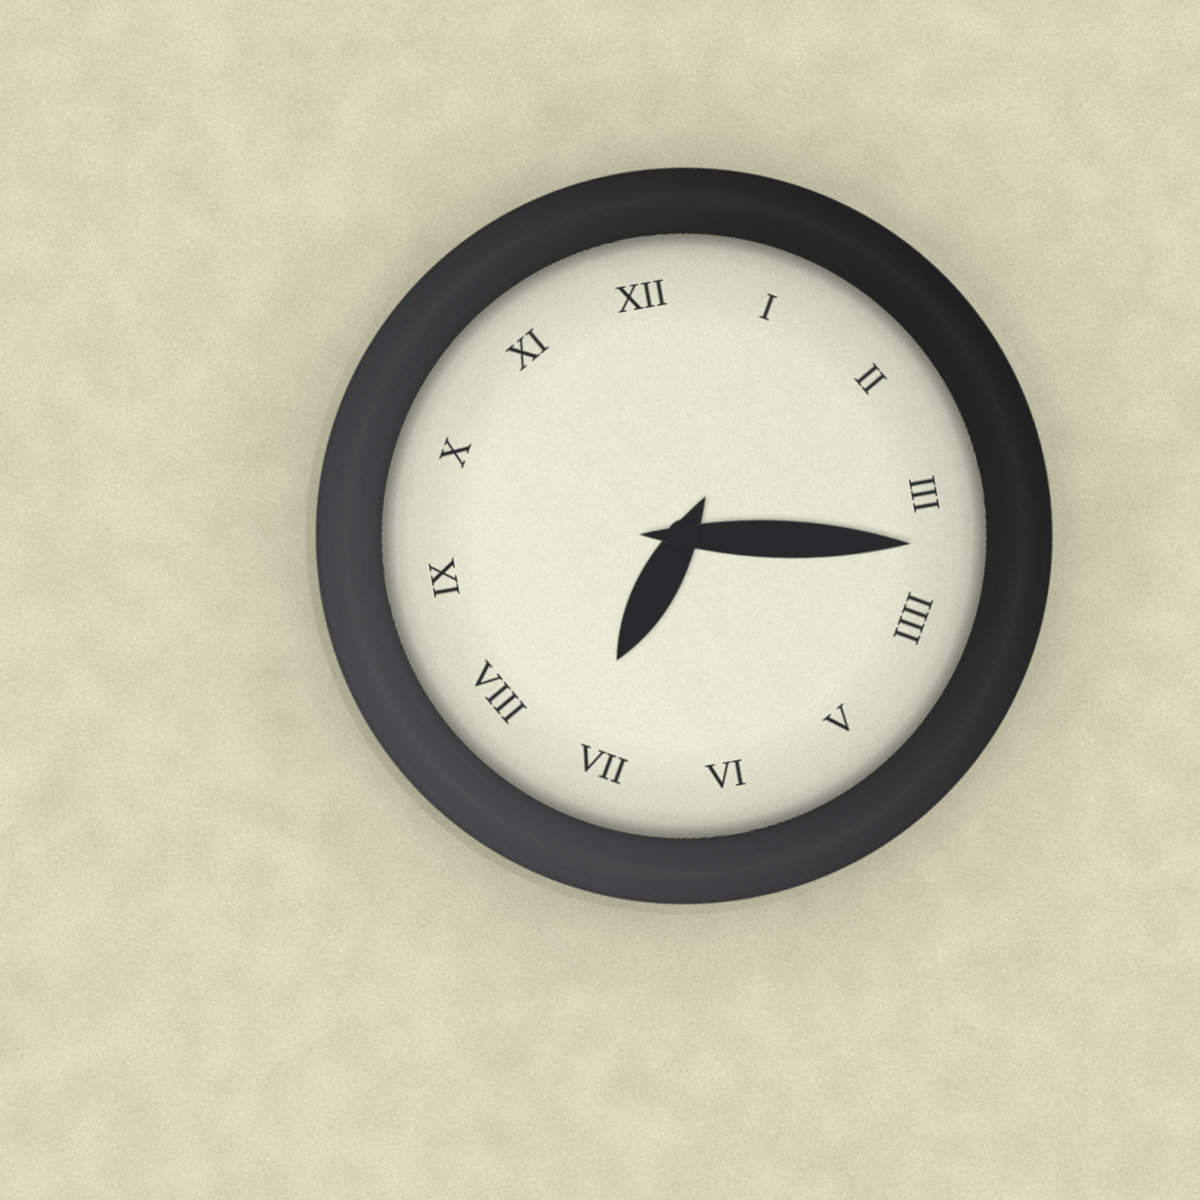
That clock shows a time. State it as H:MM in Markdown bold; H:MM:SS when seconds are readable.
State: **7:17**
